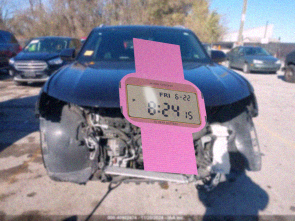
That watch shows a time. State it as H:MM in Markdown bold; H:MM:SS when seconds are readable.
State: **8:24:15**
